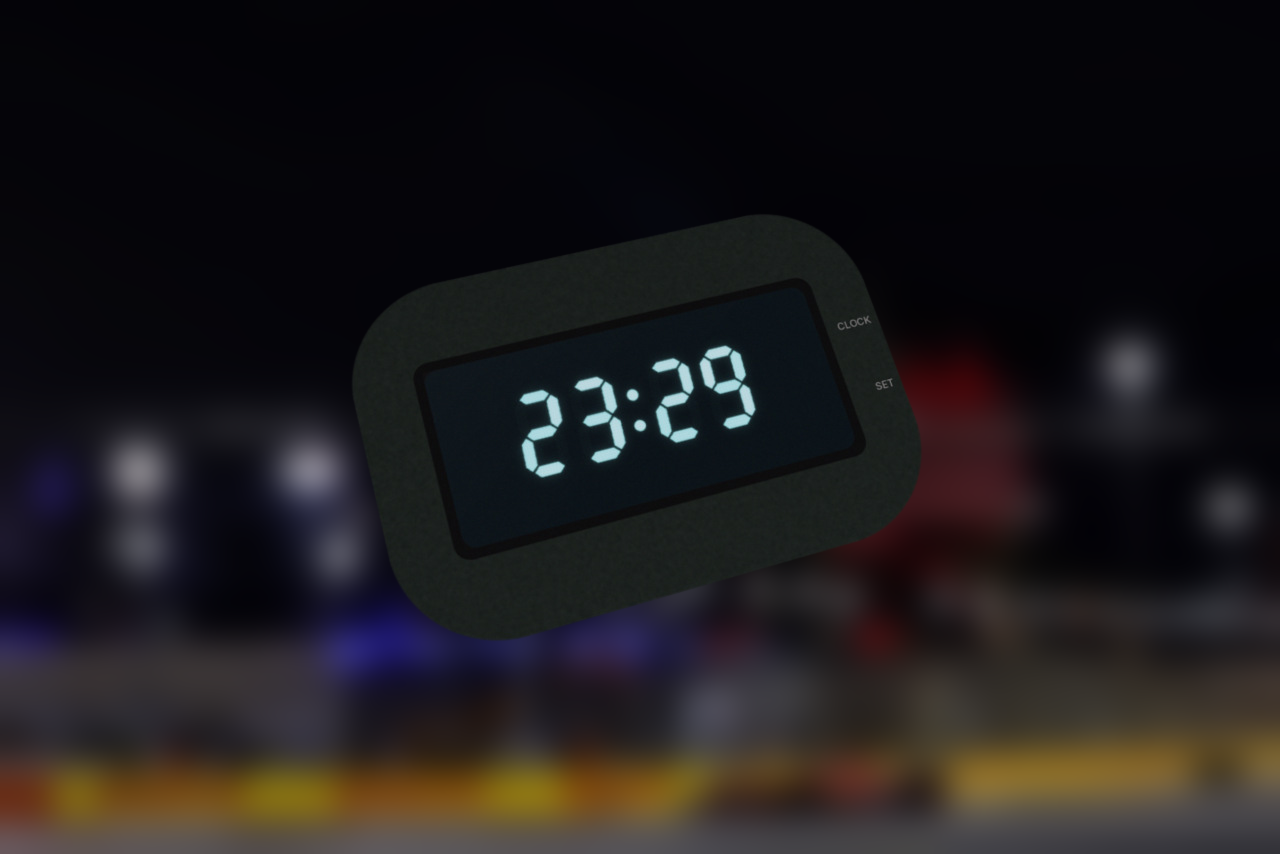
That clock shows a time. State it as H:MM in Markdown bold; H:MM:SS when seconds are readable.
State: **23:29**
